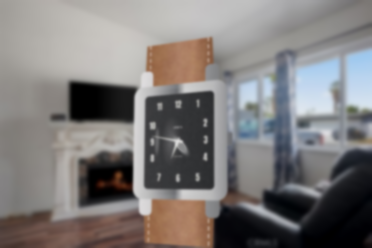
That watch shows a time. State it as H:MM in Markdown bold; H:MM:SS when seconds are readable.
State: **6:47**
